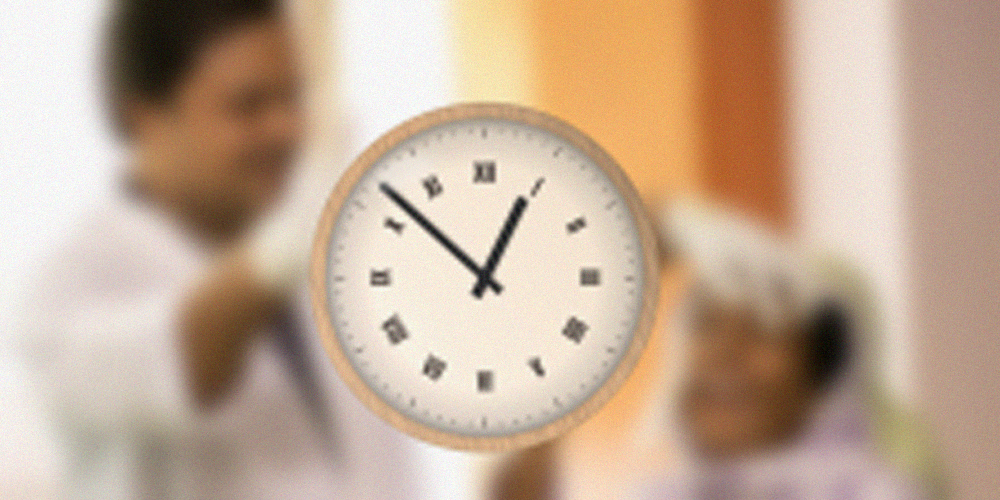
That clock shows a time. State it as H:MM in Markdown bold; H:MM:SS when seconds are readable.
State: **12:52**
